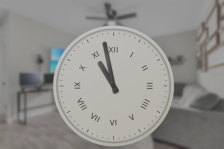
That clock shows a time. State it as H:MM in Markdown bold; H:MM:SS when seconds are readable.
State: **10:58**
